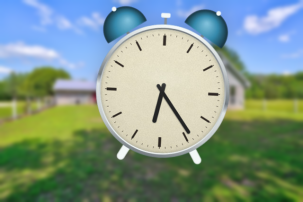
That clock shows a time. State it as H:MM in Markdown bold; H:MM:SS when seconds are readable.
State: **6:24**
